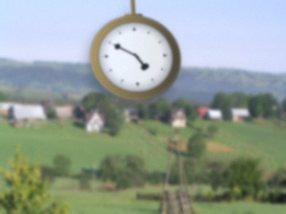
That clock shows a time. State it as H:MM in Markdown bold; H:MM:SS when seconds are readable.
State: **4:50**
